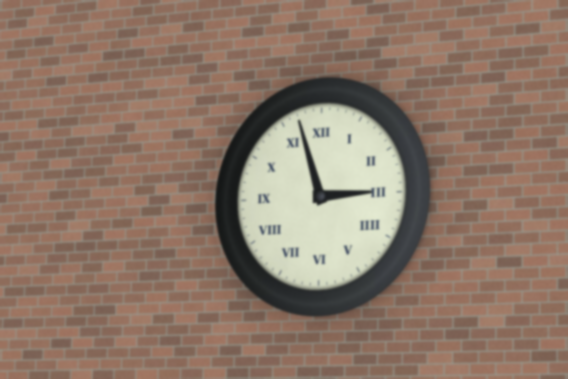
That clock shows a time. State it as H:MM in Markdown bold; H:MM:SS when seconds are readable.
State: **2:57**
